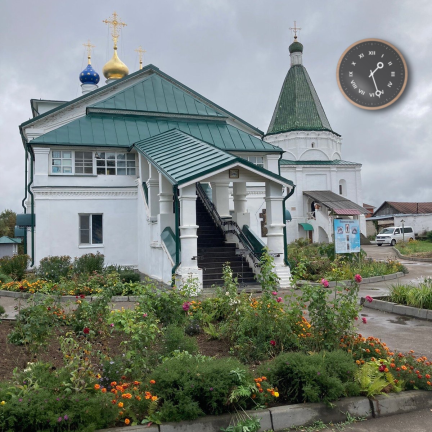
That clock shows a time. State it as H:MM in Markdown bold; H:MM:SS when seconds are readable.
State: **1:27**
